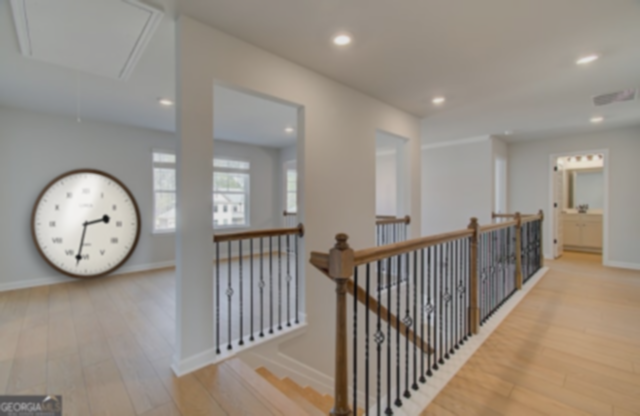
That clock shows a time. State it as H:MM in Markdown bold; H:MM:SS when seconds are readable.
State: **2:32**
